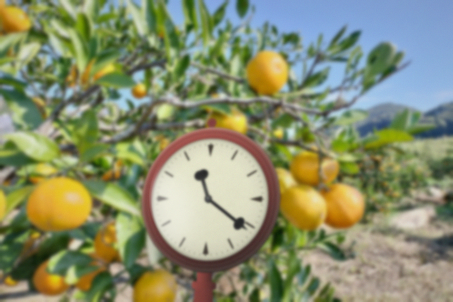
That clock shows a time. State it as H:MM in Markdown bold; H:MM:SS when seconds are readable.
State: **11:21**
